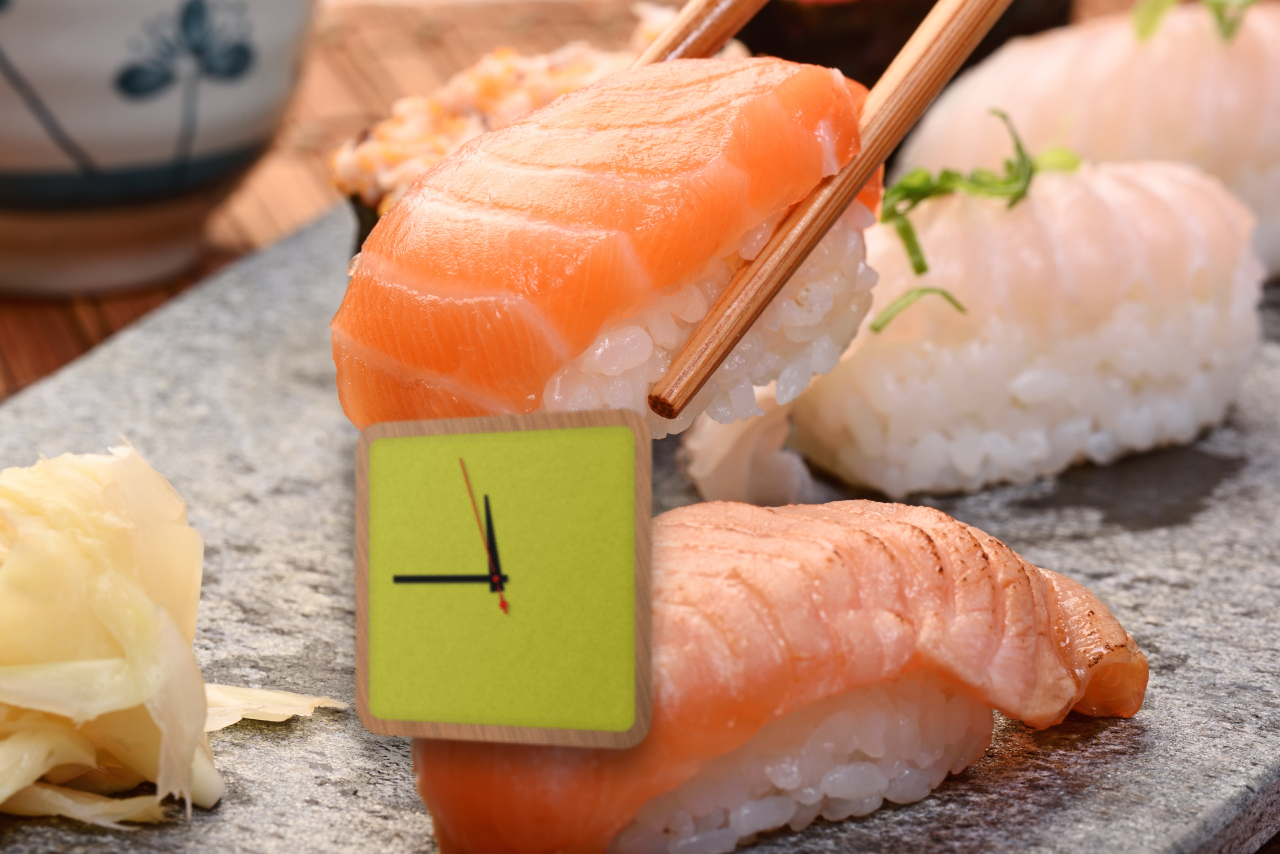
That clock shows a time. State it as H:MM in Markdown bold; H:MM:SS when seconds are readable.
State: **11:44:57**
